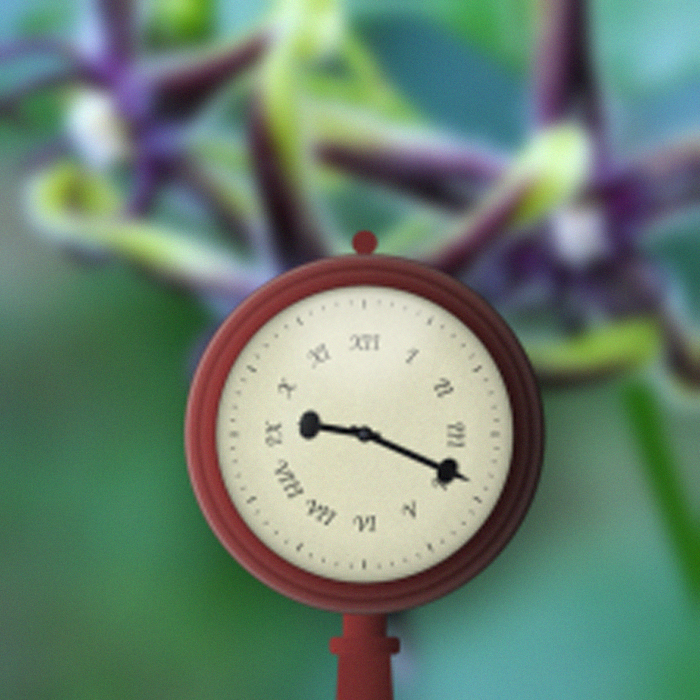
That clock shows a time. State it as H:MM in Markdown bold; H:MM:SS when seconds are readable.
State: **9:19**
